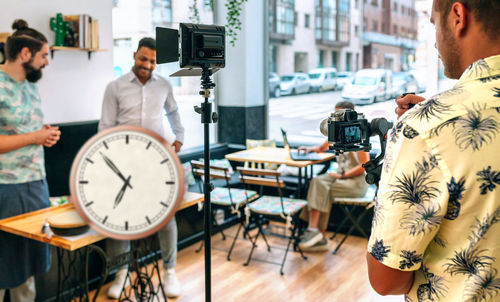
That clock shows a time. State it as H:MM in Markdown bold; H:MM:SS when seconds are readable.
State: **6:53**
